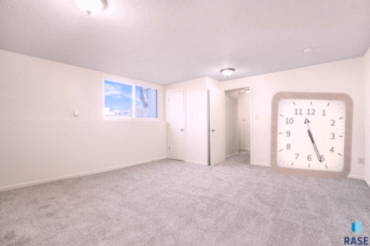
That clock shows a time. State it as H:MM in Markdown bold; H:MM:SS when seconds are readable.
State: **11:26**
